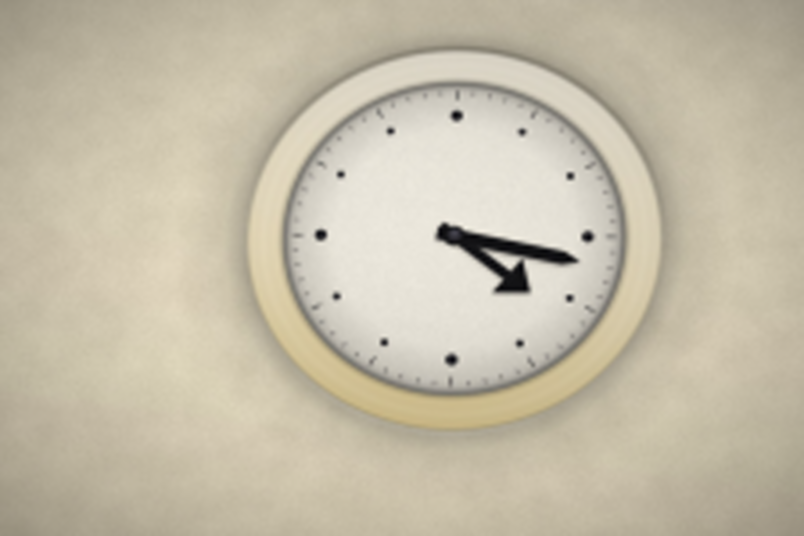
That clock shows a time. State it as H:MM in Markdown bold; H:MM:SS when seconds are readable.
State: **4:17**
